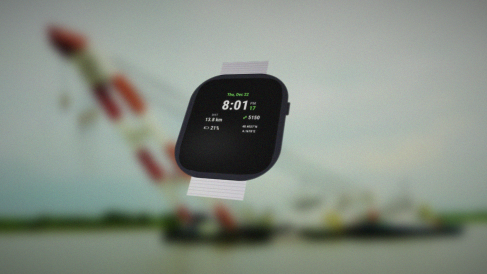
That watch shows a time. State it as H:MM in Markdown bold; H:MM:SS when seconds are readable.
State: **8:01**
